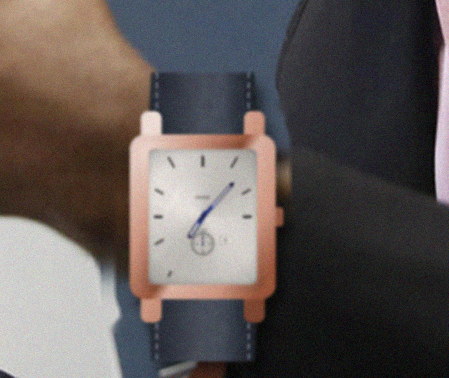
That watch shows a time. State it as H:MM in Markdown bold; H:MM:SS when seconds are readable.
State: **7:07**
